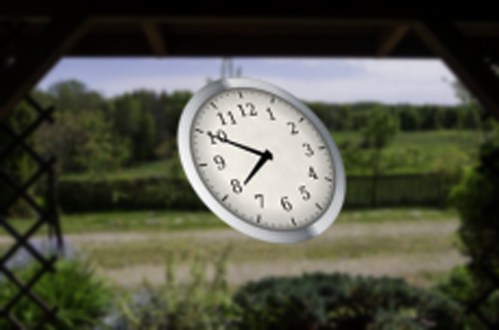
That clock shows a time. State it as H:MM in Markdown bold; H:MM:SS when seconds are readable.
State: **7:50**
